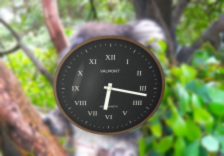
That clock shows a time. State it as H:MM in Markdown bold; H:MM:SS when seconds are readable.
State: **6:17**
